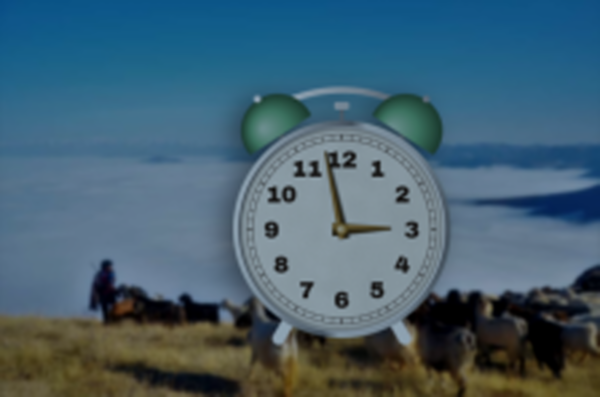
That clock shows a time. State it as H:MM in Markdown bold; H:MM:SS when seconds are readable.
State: **2:58**
